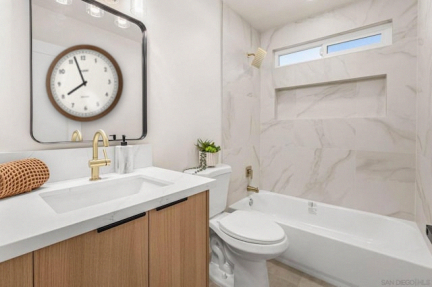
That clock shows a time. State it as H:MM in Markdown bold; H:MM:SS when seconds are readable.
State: **7:57**
